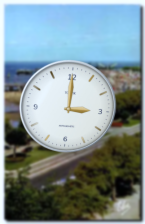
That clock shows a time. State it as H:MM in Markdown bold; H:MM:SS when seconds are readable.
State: **3:00**
